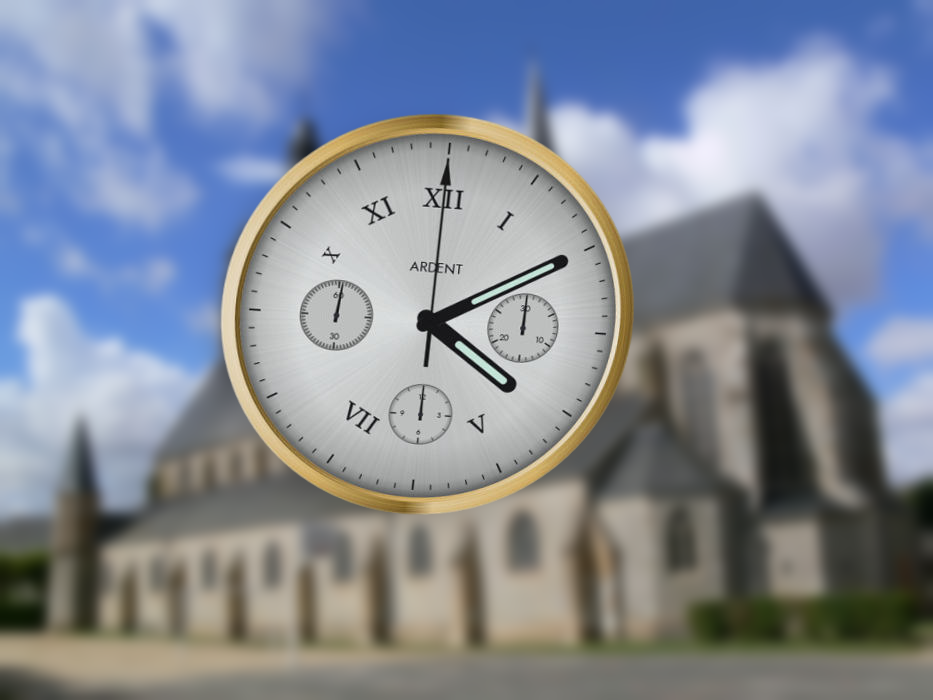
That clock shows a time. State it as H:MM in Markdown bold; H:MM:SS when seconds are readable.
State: **4:10:01**
